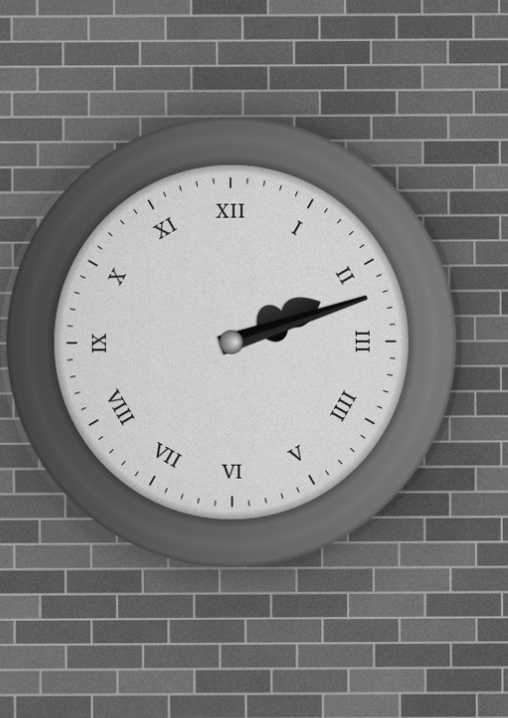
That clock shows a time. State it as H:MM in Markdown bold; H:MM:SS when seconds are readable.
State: **2:12**
